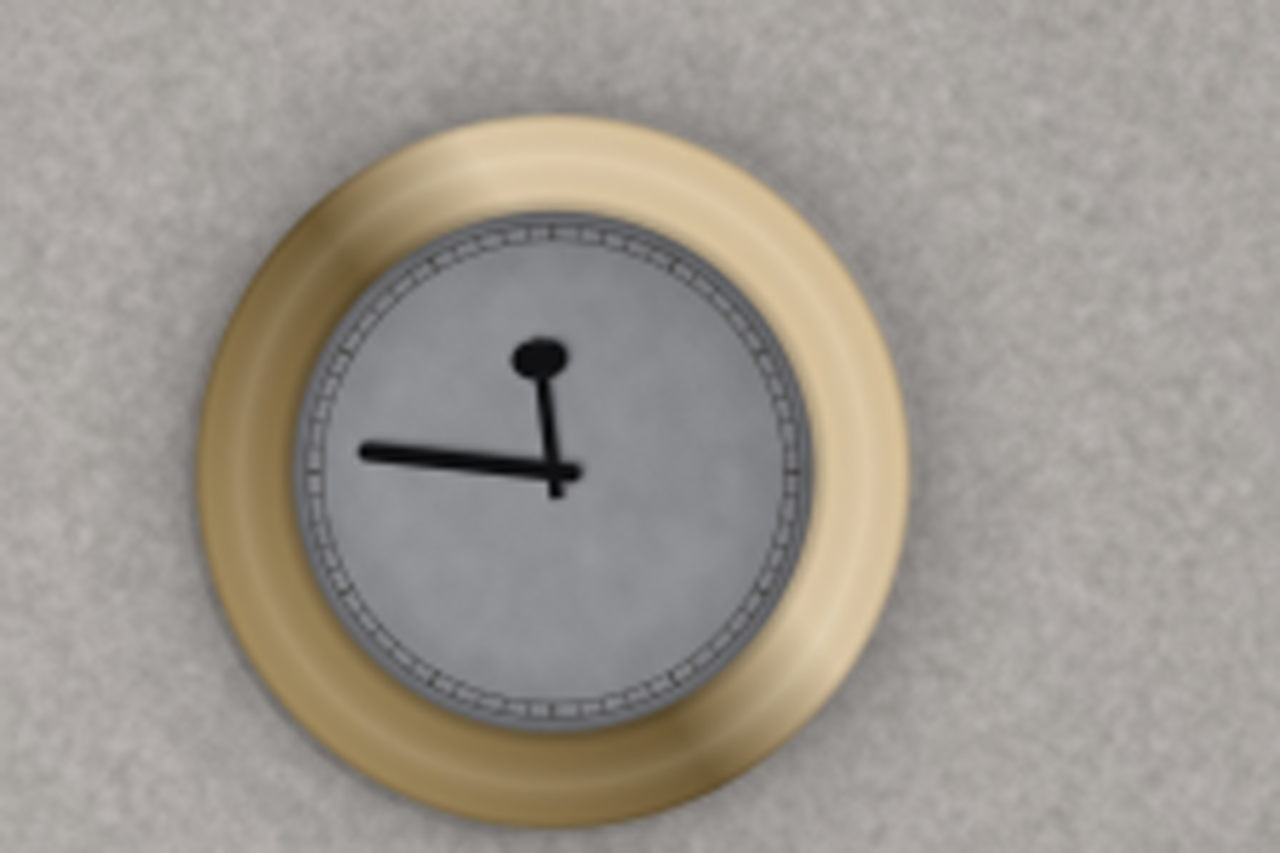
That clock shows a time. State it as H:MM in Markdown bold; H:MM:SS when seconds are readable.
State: **11:46**
